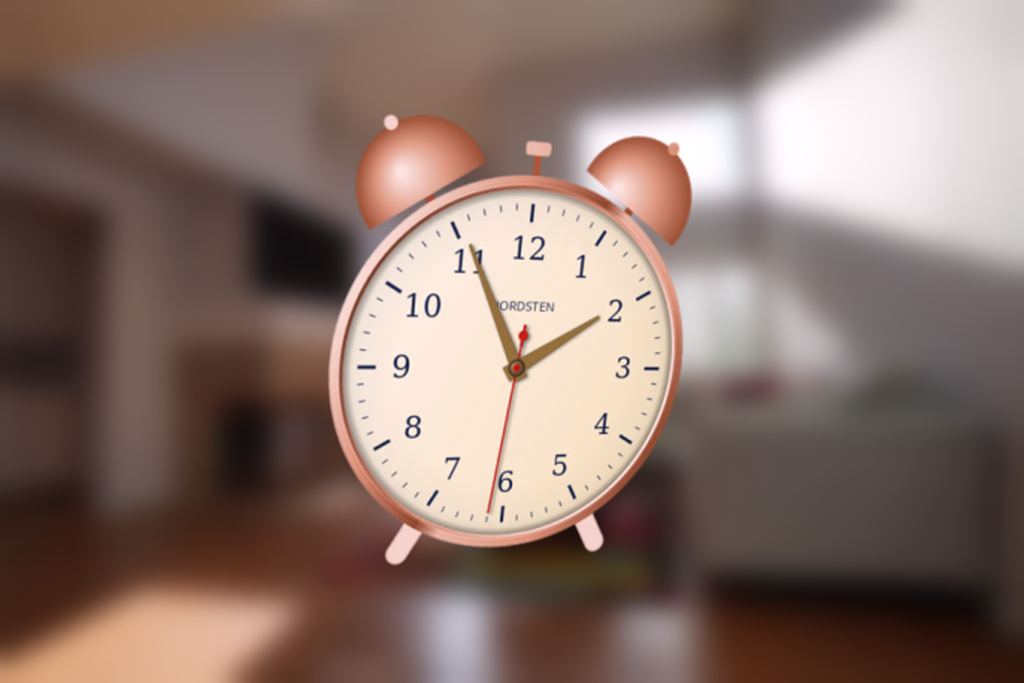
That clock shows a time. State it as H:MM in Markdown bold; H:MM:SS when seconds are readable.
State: **1:55:31**
